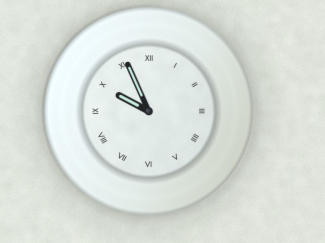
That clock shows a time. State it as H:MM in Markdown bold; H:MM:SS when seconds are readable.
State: **9:56**
